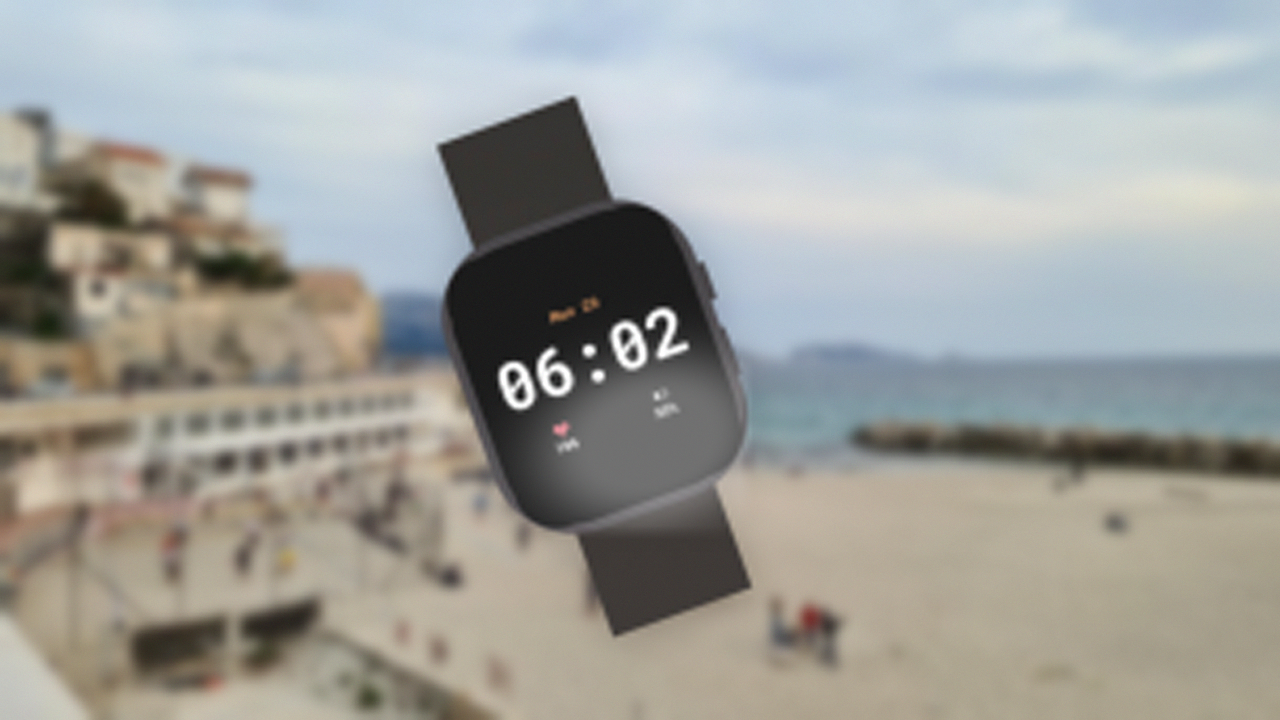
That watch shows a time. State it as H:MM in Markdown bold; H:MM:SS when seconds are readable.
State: **6:02**
